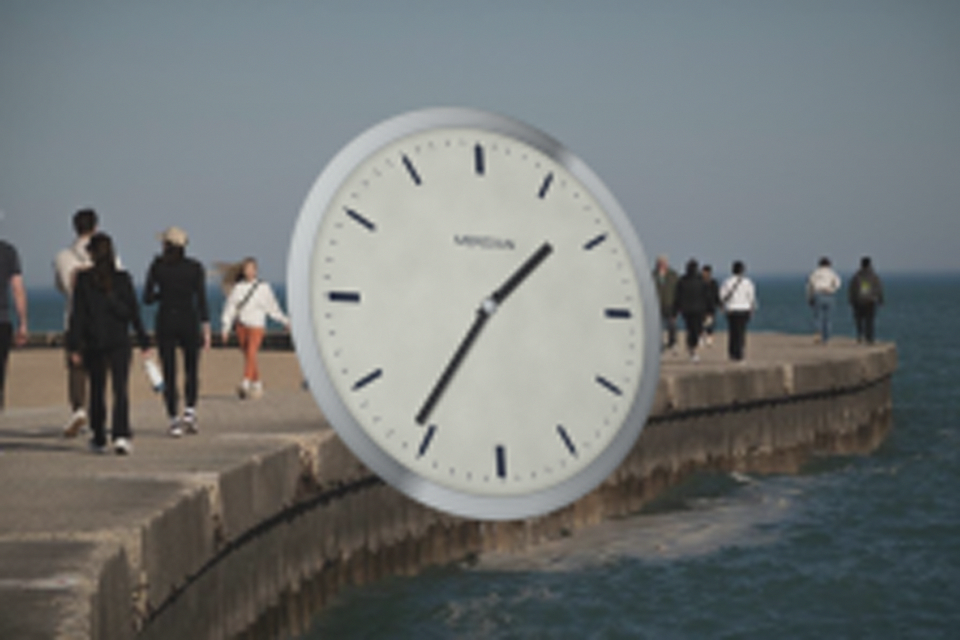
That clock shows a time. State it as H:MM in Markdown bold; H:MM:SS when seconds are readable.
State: **1:36**
